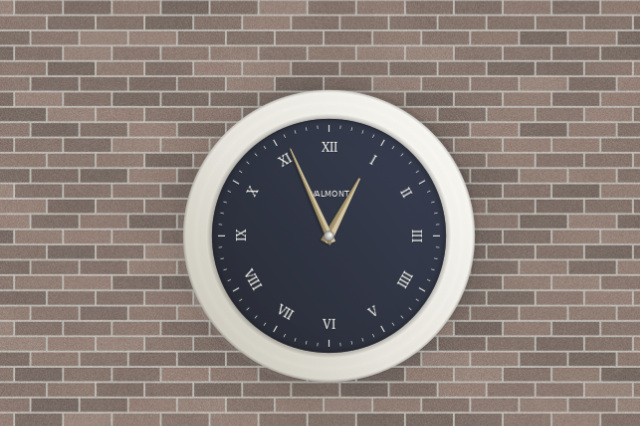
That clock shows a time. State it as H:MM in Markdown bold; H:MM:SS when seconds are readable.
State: **12:56**
